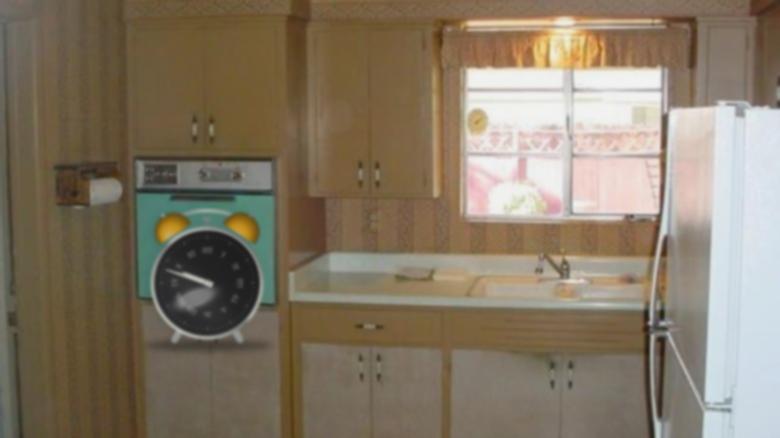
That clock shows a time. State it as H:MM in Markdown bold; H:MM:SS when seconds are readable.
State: **9:48**
